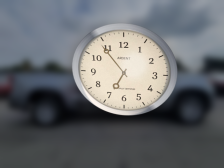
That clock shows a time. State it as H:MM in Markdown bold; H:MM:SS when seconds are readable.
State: **6:54**
